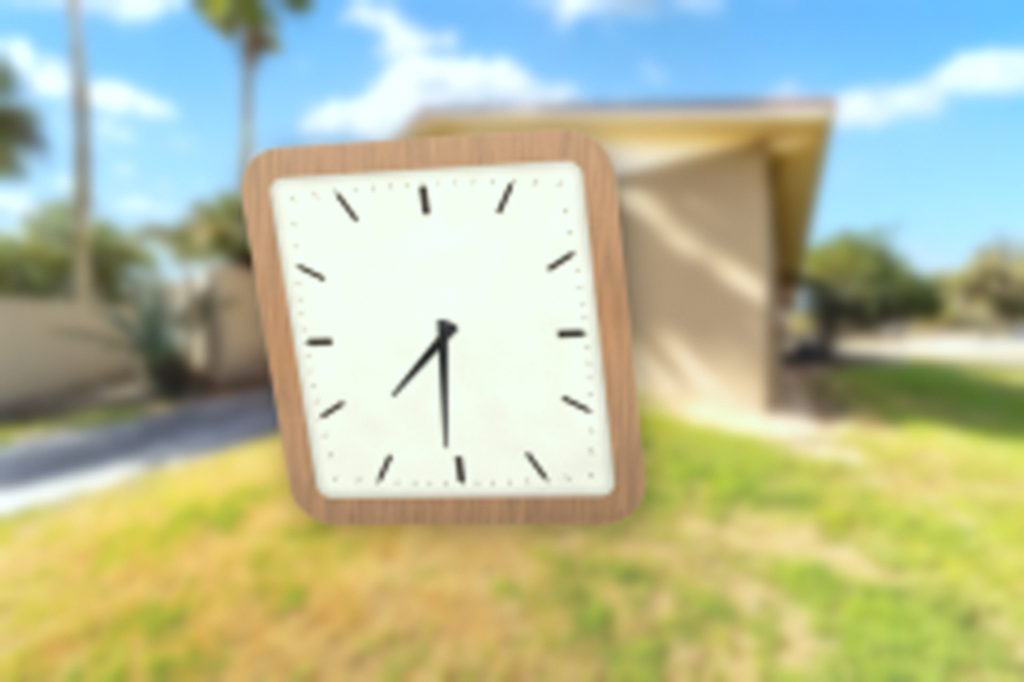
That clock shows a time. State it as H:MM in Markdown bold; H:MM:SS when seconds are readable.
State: **7:31**
